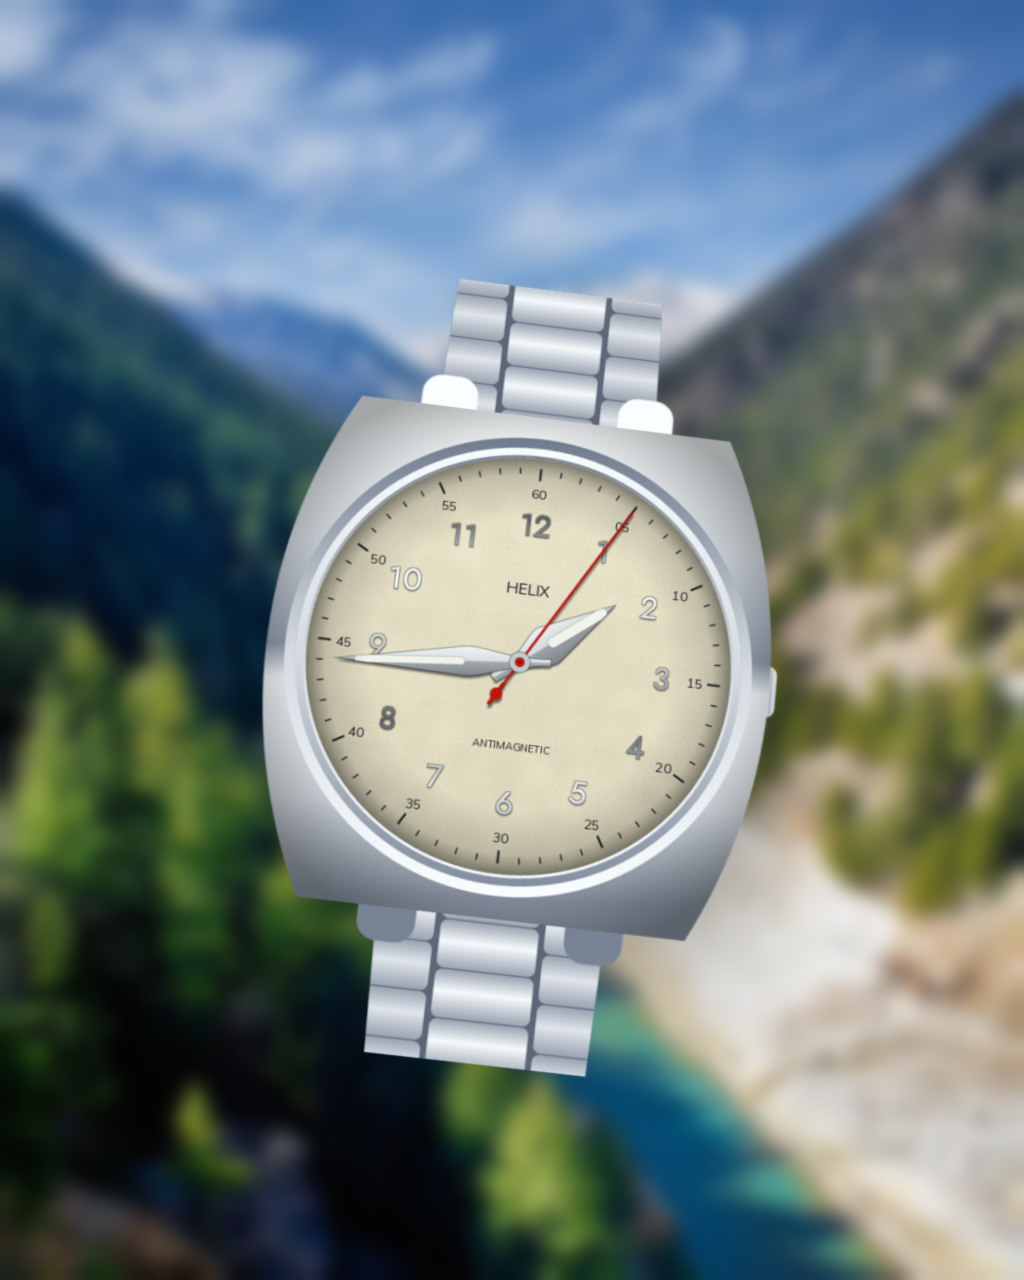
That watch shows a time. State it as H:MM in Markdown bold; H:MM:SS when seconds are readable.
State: **1:44:05**
